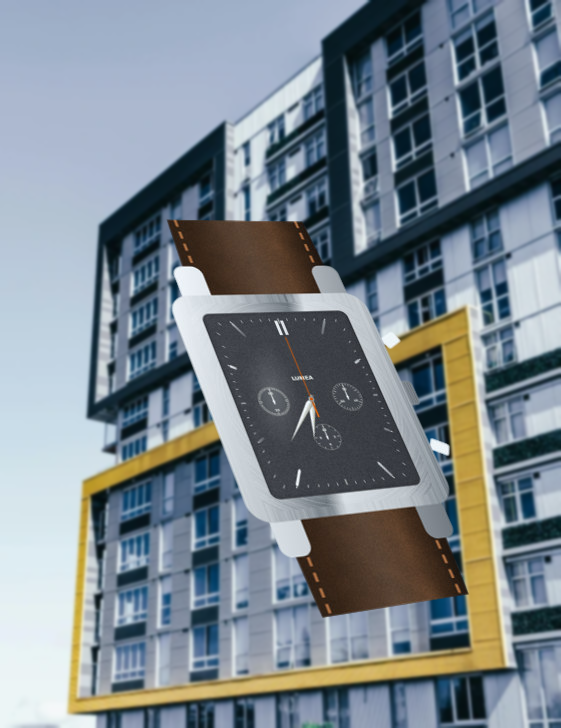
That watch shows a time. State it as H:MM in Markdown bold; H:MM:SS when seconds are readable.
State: **6:37**
